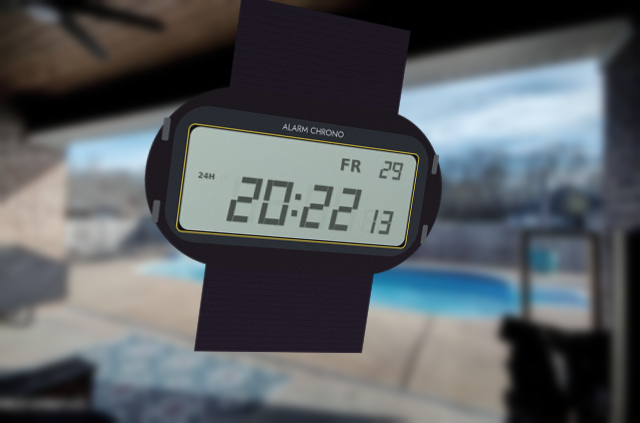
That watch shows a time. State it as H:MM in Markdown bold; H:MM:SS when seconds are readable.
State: **20:22:13**
